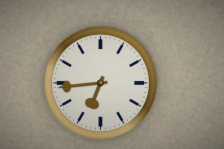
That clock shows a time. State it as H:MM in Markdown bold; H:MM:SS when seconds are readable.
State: **6:44**
